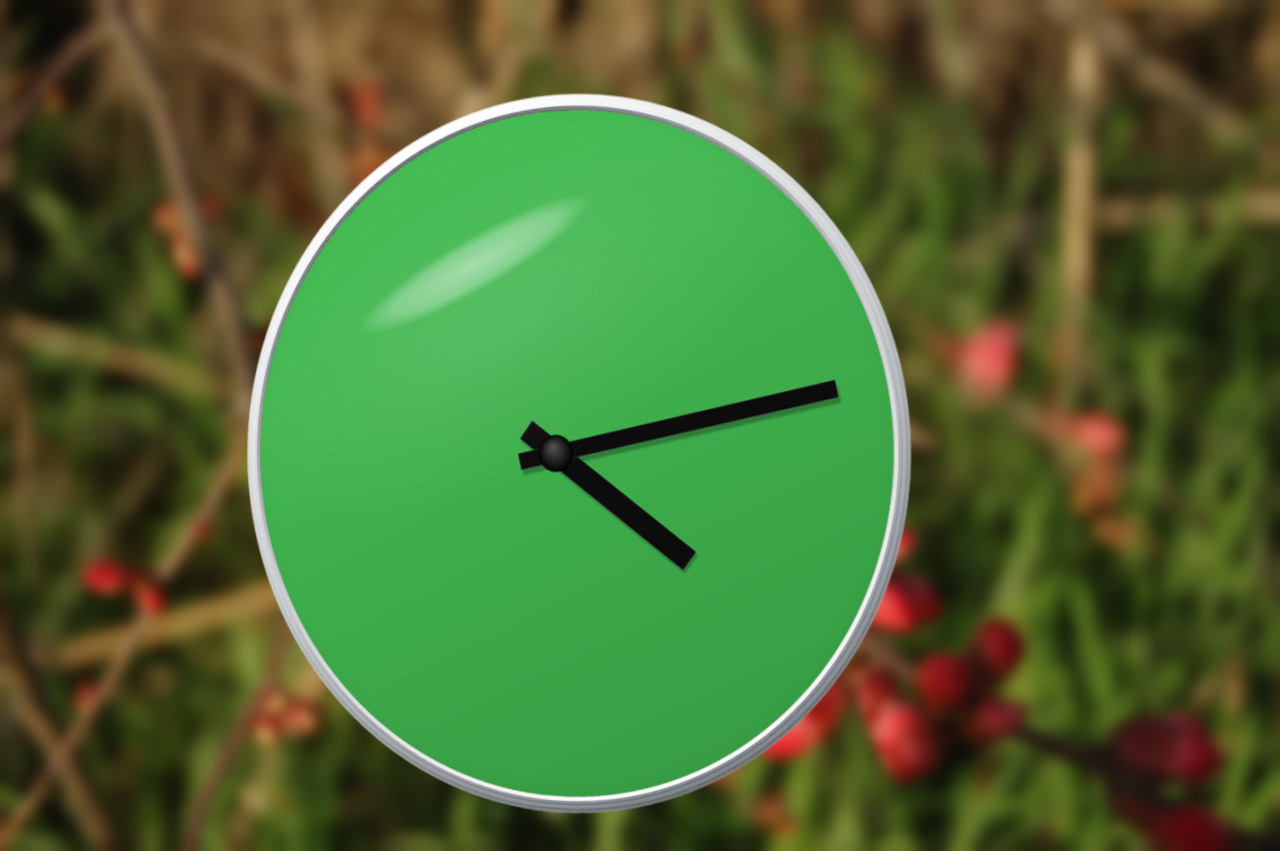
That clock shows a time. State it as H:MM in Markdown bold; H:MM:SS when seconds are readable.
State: **4:13**
